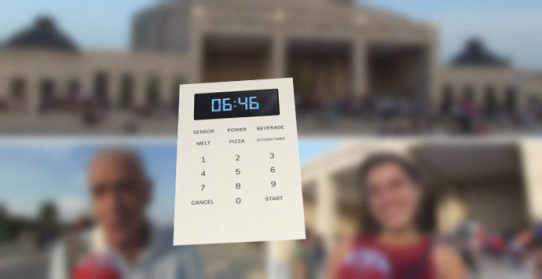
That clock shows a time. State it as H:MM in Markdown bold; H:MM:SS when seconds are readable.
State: **6:46**
